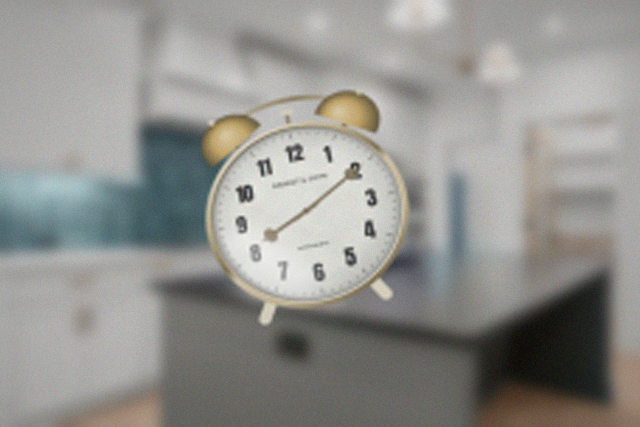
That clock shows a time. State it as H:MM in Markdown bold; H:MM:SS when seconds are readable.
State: **8:10**
